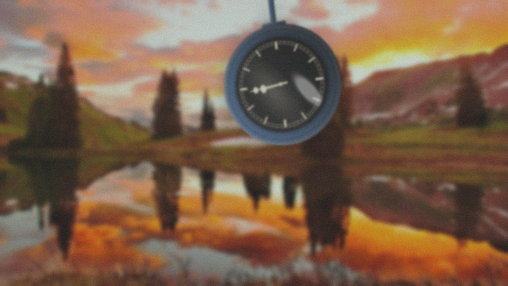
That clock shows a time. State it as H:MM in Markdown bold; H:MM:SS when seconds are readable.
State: **8:44**
